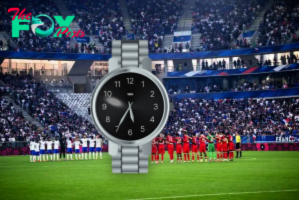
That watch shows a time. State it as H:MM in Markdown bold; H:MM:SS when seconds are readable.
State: **5:35**
